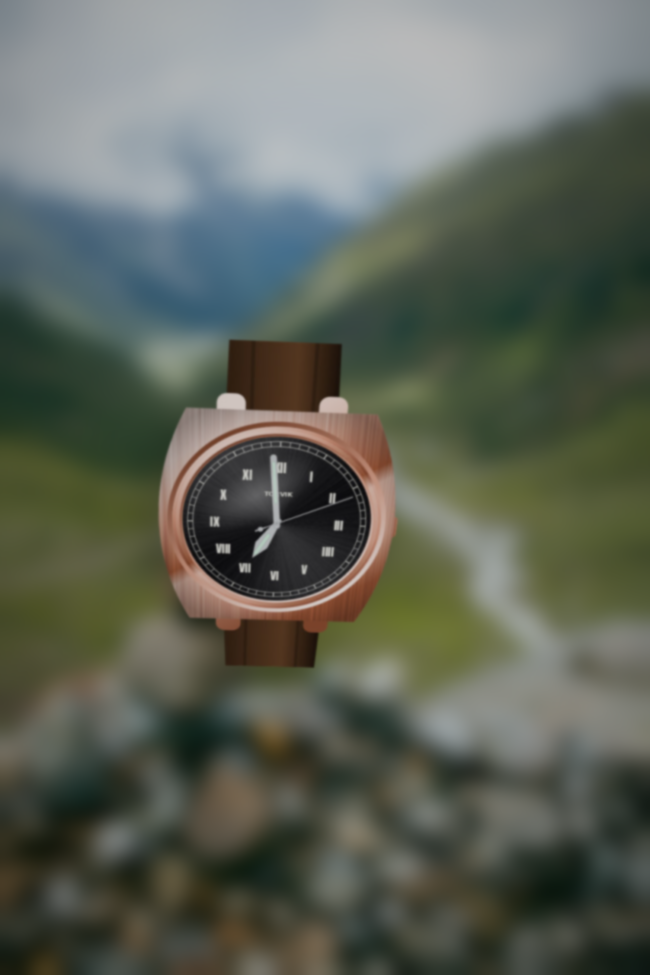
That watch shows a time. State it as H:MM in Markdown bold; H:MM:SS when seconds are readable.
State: **6:59:11**
